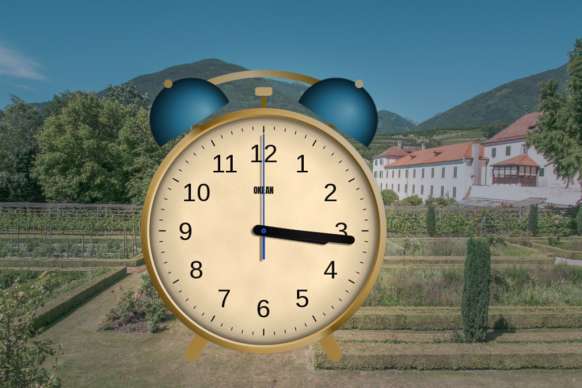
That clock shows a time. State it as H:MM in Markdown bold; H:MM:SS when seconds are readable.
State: **3:16:00**
